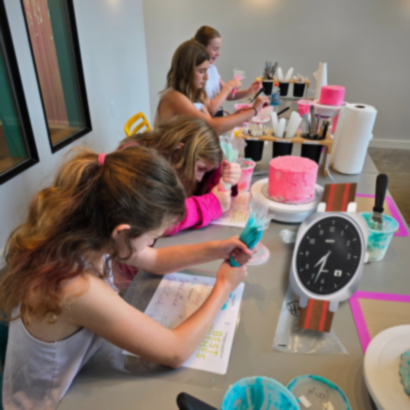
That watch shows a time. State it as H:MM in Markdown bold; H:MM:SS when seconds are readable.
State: **7:33**
